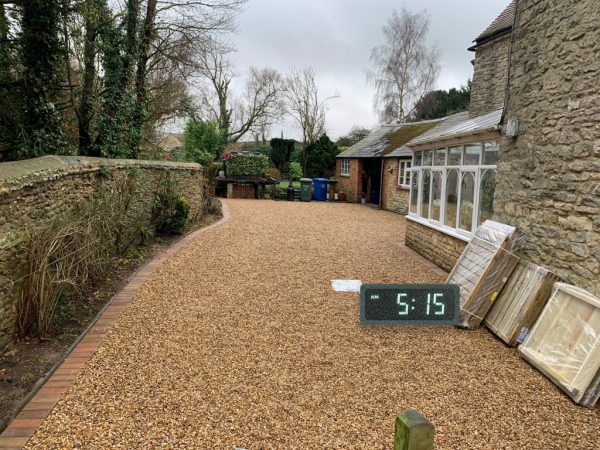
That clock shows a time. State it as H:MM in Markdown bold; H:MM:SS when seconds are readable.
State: **5:15**
